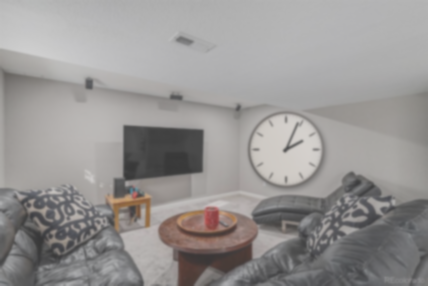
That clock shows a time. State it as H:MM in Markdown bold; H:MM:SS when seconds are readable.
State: **2:04**
